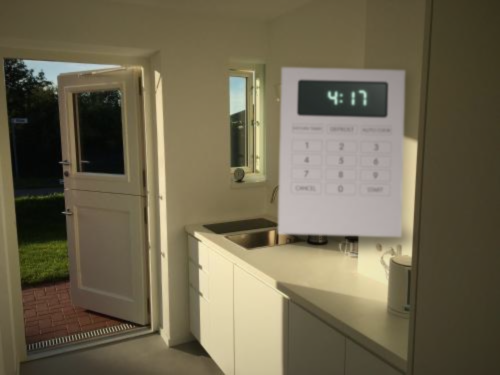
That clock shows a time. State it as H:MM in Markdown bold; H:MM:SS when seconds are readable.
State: **4:17**
